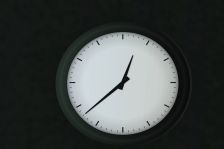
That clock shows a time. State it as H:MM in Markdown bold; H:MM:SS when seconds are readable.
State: **12:38**
